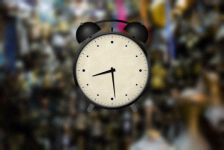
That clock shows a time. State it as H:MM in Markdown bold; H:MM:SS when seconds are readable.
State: **8:29**
